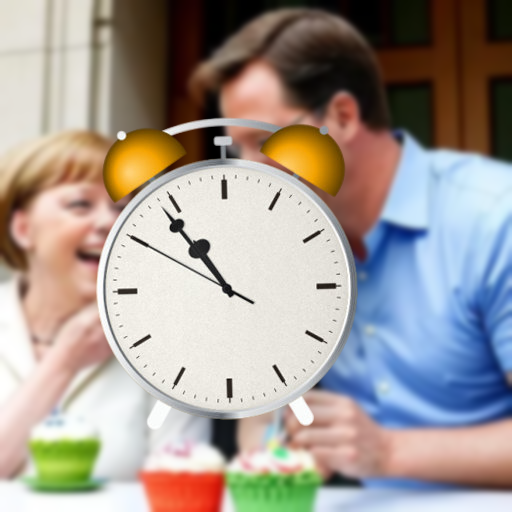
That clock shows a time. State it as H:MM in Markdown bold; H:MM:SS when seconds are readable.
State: **10:53:50**
